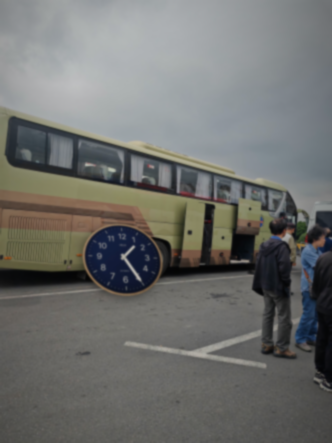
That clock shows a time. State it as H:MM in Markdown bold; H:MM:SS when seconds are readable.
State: **1:25**
